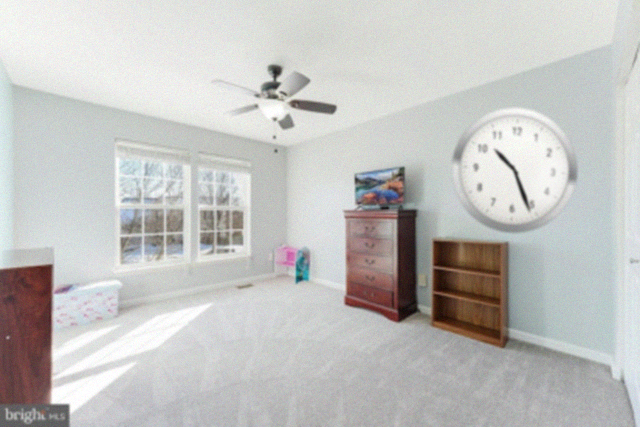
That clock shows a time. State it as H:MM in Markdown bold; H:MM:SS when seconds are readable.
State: **10:26**
